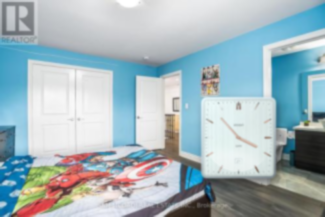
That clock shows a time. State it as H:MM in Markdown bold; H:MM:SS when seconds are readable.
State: **3:53**
